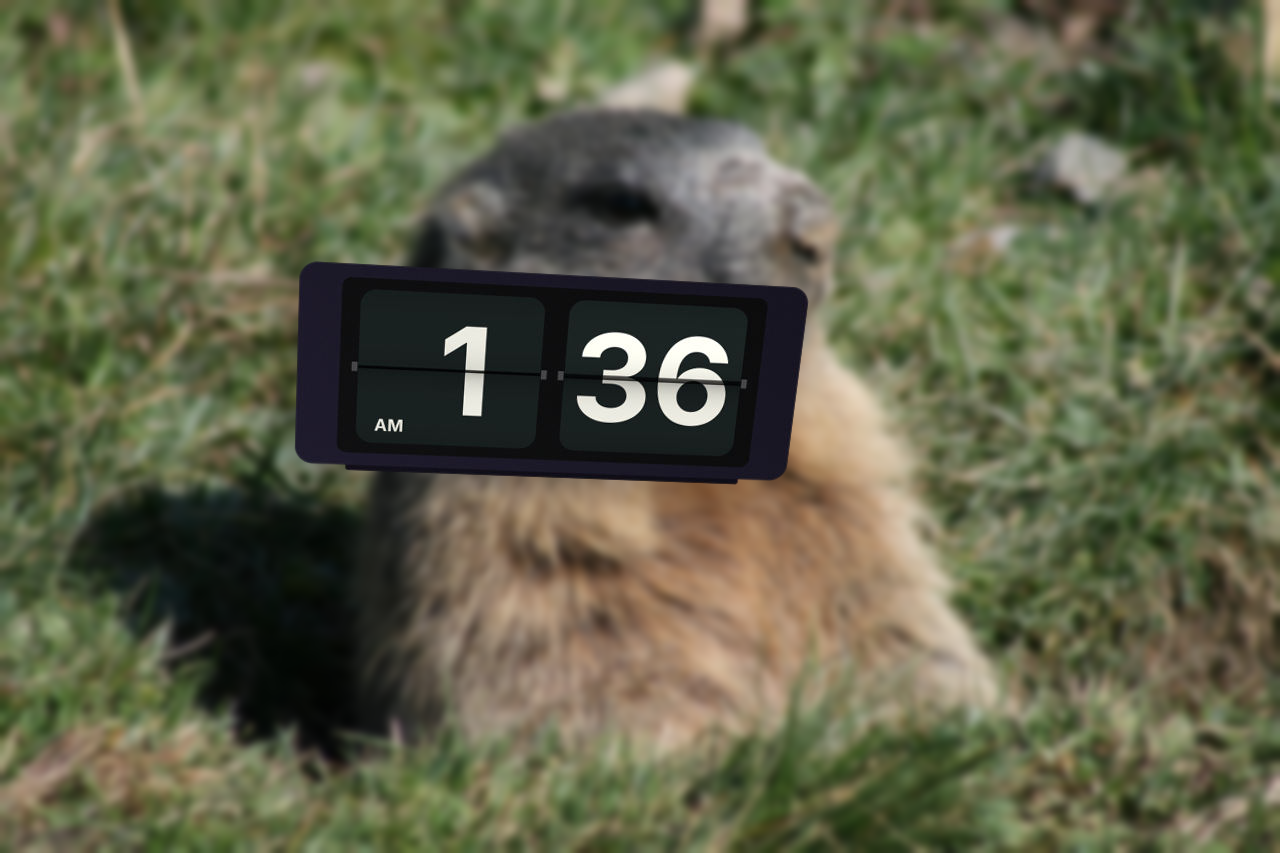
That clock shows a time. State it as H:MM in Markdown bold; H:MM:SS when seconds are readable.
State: **1:36**
